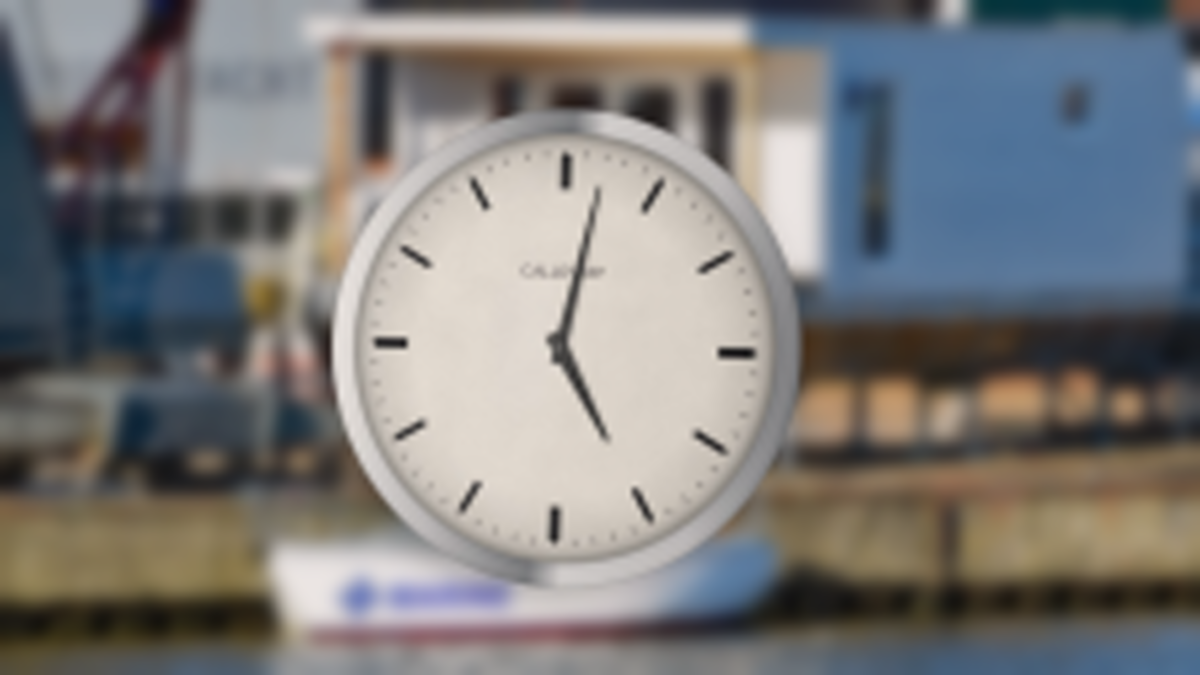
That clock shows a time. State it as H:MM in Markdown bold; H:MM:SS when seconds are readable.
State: **5:02**
